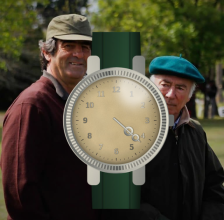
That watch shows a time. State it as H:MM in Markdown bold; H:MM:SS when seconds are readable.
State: **4:22**
